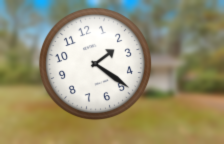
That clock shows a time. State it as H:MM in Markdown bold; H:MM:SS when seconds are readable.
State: **2:24**
